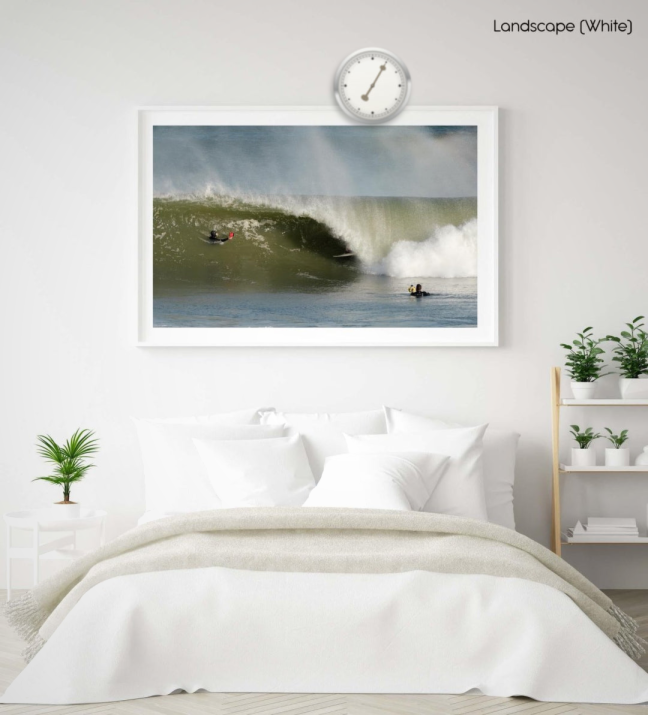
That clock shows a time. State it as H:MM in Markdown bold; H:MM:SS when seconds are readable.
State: **7:05**
